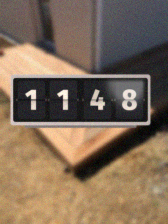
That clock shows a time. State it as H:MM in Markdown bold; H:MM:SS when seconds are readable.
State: **11:48**
